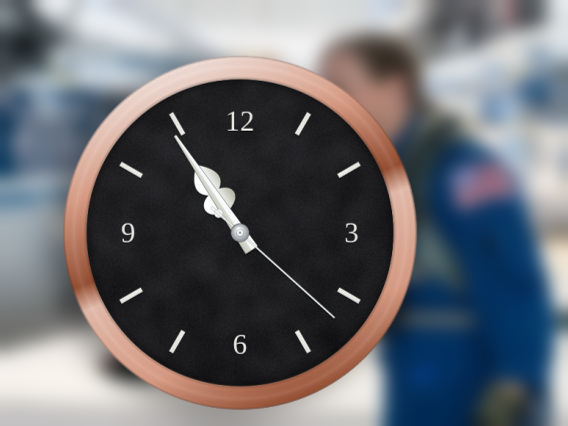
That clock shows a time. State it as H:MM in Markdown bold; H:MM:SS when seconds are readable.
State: **10:54:22**
